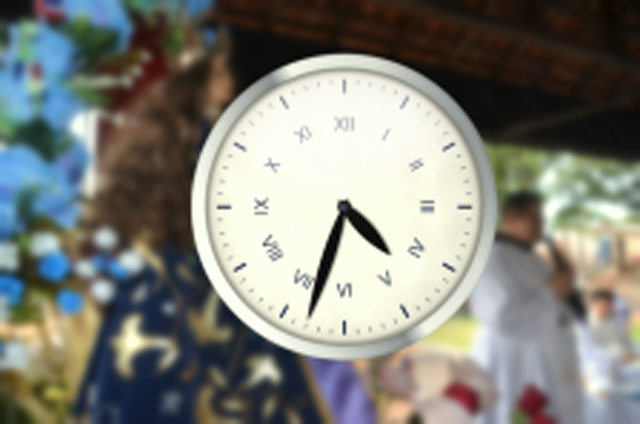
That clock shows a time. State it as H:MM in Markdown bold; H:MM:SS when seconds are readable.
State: **4:33**
